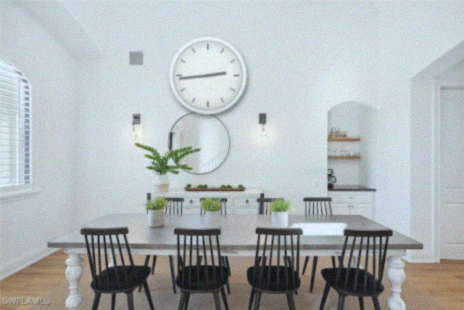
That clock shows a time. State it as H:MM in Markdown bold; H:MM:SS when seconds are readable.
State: **2:44**
